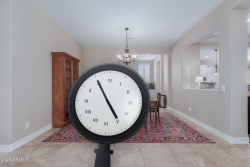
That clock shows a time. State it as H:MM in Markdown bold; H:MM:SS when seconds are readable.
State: **4:55**
